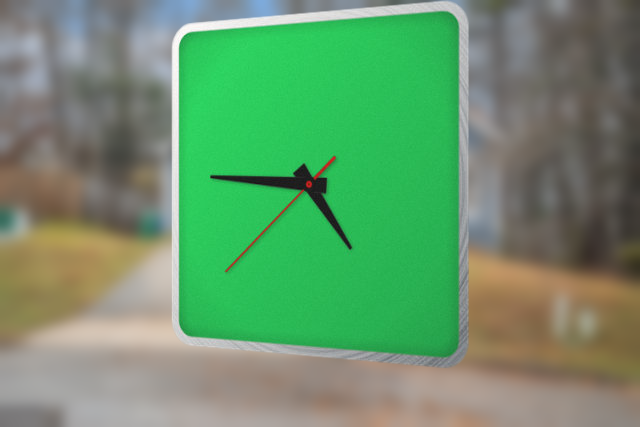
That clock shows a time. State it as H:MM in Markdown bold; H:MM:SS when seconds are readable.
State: **4:45:38**
